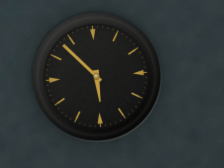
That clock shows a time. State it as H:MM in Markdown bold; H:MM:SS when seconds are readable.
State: **5:53**
